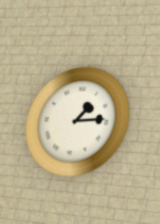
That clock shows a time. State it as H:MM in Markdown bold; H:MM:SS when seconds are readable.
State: **1:14**
